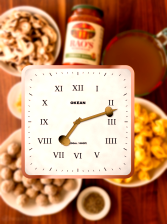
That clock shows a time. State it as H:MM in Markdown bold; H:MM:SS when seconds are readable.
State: **7:12**
